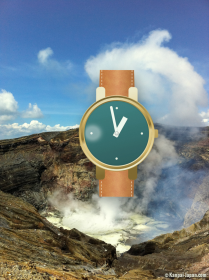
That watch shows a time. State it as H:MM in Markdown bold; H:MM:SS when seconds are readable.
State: **12:58**
